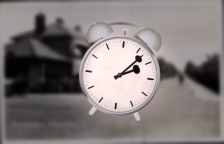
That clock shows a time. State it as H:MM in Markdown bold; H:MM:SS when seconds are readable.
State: **2:07**
